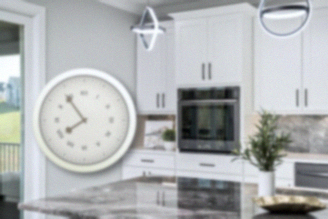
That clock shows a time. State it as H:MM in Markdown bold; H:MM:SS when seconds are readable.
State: **7:54**
